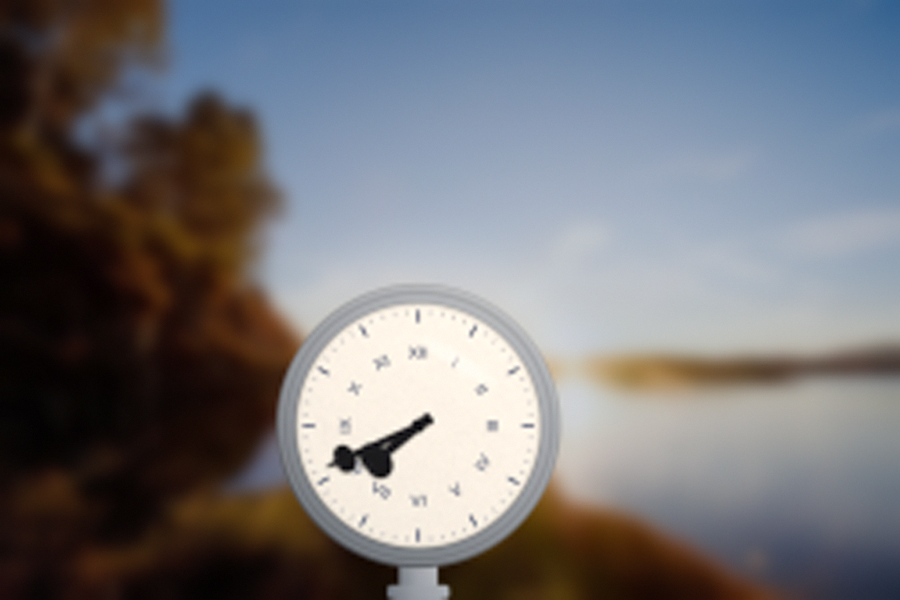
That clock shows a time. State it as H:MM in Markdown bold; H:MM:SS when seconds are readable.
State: **7:41**
